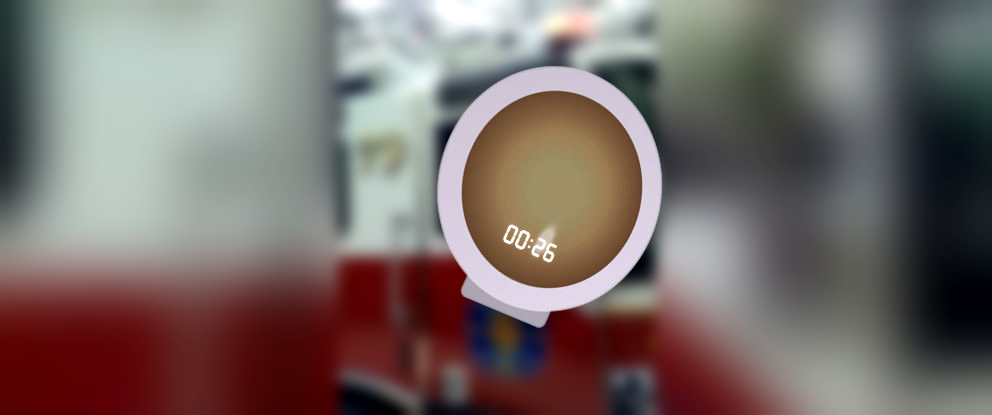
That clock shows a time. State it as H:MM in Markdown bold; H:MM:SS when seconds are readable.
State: **0:26**
